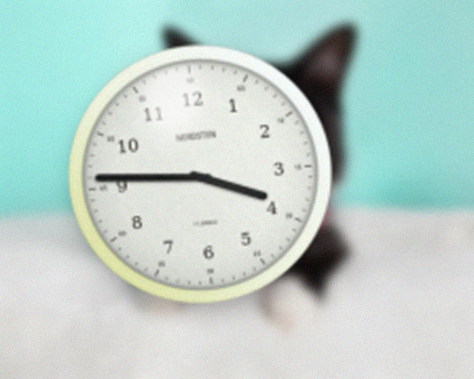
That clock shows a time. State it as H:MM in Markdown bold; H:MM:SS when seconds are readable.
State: **3:46**
